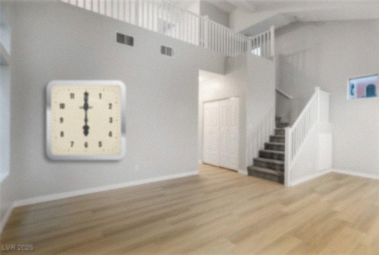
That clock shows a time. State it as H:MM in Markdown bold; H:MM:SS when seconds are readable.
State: **6:00**
